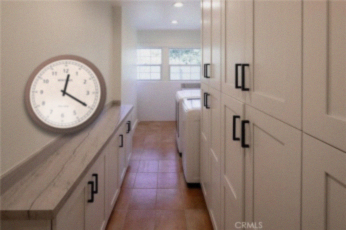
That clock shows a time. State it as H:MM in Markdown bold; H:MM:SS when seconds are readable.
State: **12:20**
